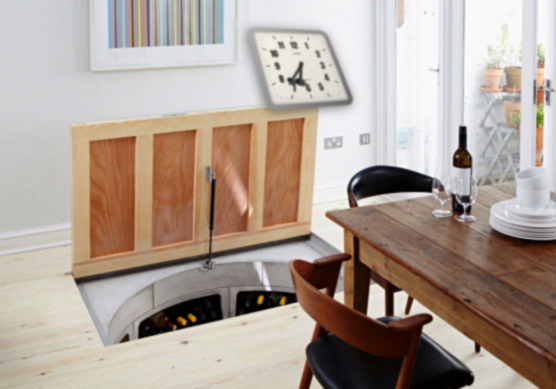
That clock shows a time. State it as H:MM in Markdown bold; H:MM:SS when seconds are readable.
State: **6:37**
